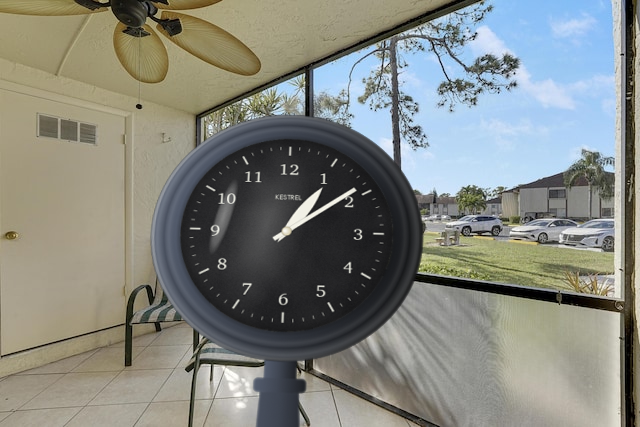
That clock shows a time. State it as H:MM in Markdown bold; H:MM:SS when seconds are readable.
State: **1:09**
